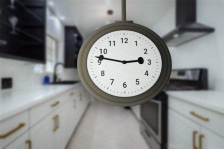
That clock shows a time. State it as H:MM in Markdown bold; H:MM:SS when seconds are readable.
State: **2:47**
